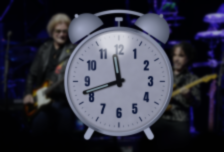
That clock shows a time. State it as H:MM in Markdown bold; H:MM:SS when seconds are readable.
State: **11:42**
